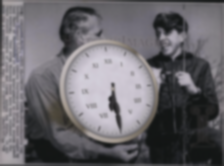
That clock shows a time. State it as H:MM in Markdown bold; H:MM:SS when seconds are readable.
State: **6:30**
